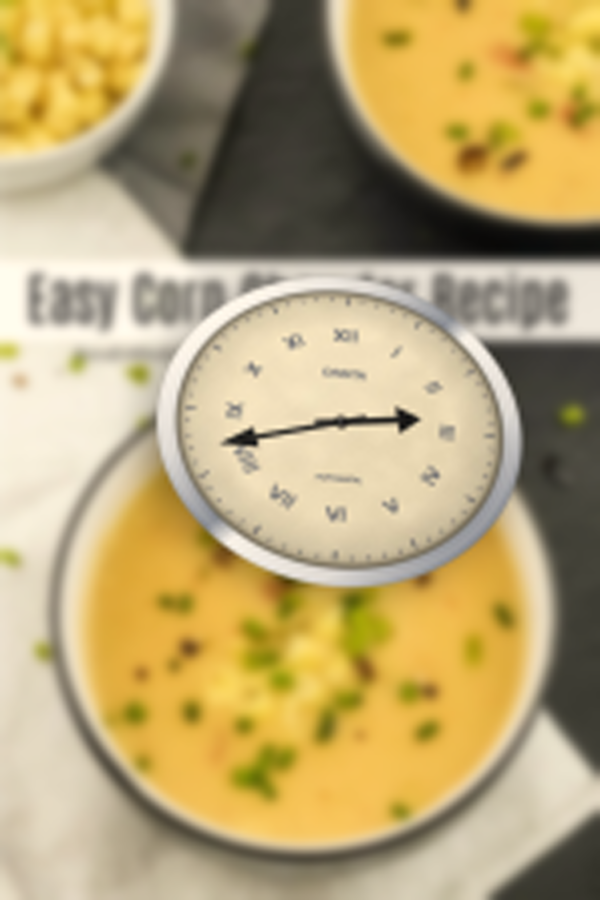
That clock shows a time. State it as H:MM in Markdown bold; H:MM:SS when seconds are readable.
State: **2:42**
